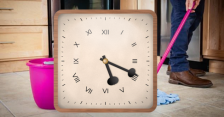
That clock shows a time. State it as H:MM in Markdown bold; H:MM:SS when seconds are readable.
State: **5:19**
